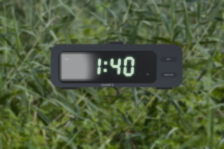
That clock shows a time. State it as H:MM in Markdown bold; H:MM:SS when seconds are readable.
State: **1:40**
